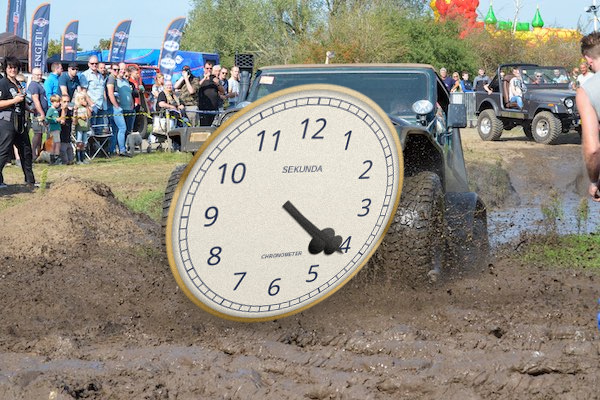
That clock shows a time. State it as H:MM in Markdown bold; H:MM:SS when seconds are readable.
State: **4:21**
